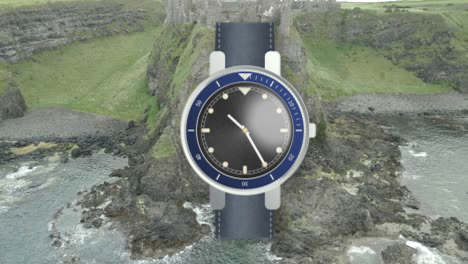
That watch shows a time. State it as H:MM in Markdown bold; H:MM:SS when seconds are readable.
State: **10:25**
